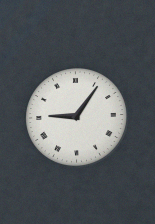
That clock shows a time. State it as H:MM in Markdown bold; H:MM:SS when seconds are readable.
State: **9:06**
